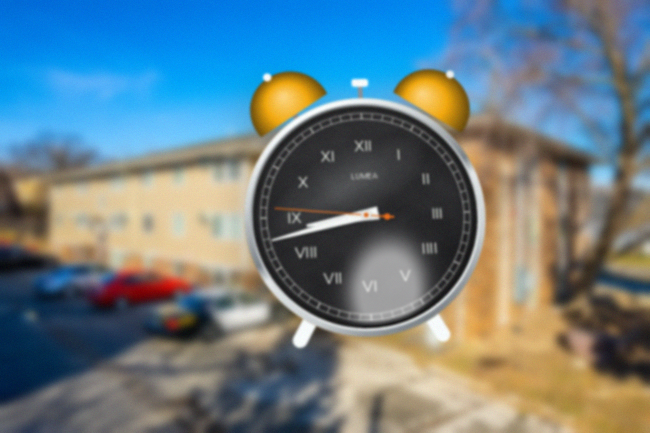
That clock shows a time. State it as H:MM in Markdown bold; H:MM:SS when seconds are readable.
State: **8:42:46**
